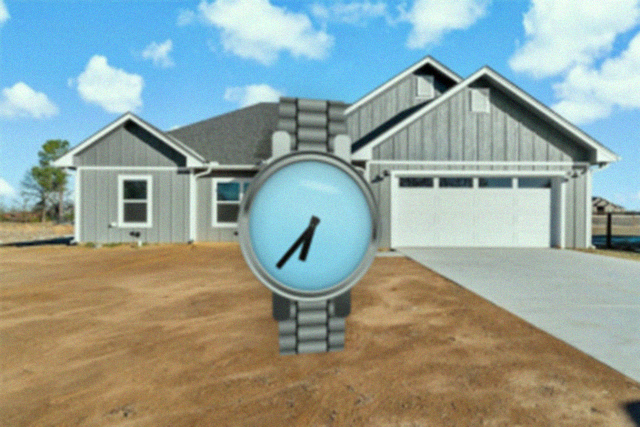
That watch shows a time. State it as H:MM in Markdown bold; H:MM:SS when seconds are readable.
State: **6:37**
